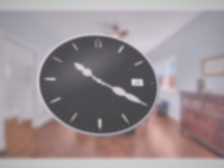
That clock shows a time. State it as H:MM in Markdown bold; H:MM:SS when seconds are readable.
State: **10:20**
